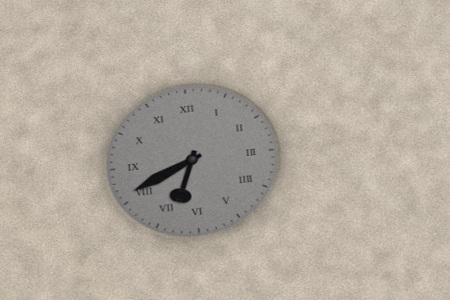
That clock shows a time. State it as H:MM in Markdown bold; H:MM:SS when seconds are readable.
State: **6:41**
